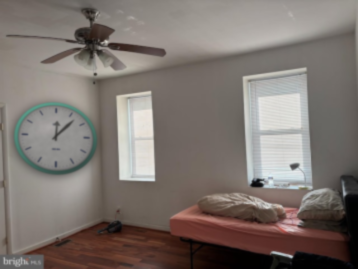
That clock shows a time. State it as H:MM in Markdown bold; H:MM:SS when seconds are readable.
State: **12:07**
